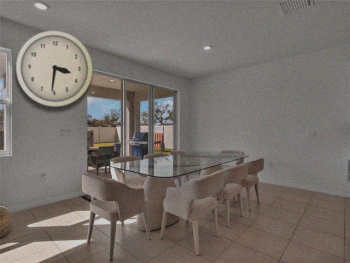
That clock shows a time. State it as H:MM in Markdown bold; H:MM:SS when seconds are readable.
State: **3:31**
